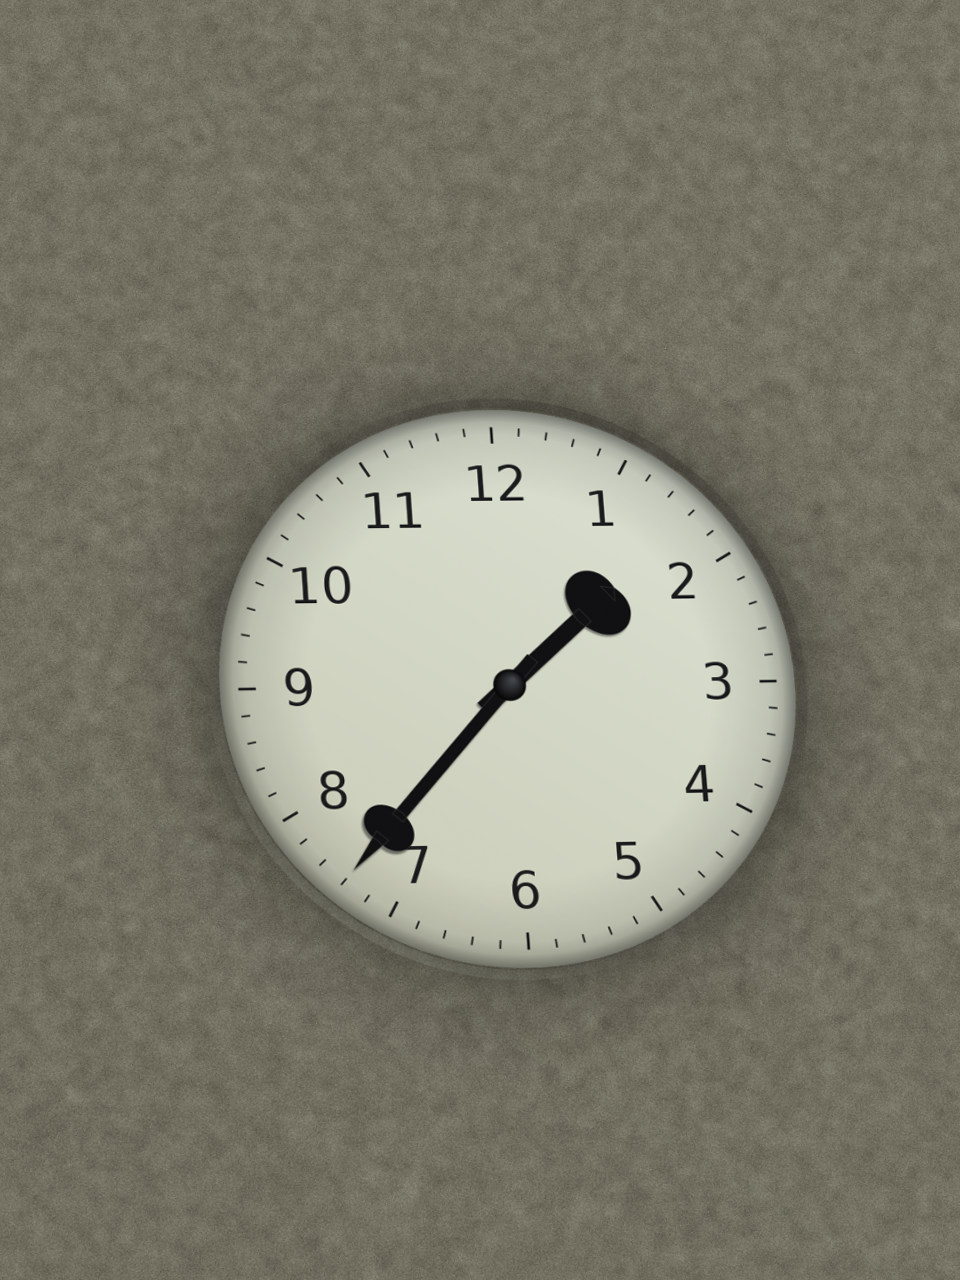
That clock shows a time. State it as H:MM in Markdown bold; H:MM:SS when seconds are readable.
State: **1:37**
